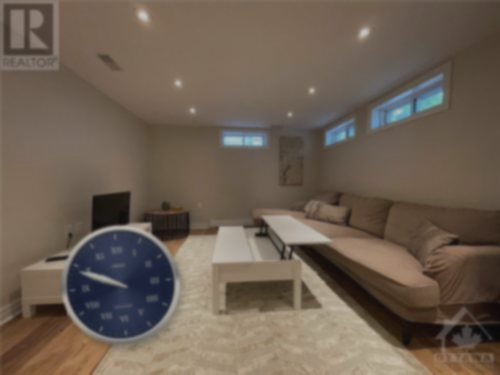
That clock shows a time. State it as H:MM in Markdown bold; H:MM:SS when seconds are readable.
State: **9:49**
